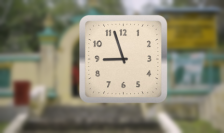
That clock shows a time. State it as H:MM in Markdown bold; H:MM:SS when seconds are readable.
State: **8:57**
